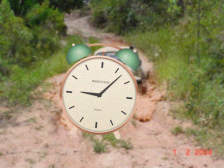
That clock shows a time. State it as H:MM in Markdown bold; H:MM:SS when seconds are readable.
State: **9:07**
